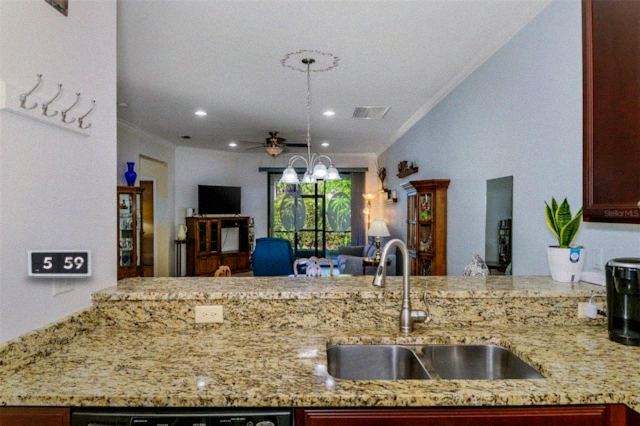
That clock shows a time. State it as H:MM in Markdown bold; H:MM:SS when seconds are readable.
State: **5:59**
